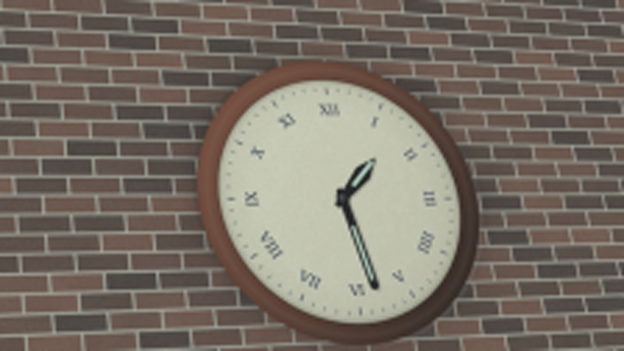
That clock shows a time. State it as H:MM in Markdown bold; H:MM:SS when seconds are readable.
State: **1:28**
